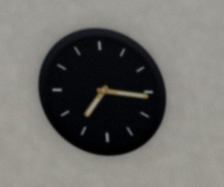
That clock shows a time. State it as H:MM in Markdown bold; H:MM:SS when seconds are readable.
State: **7:16**
